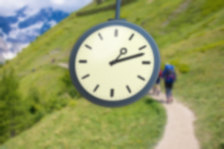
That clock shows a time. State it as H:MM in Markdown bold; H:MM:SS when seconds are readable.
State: **1:12**
